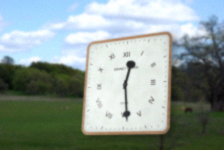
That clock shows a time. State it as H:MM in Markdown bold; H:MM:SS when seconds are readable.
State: **12:29**
